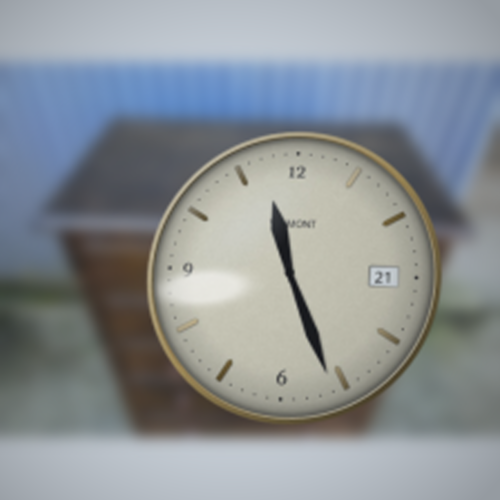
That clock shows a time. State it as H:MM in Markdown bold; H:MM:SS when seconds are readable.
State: **11:26**
